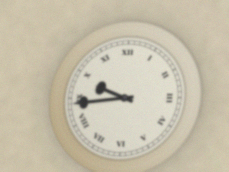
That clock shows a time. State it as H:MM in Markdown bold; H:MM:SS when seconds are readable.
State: **9:44**
